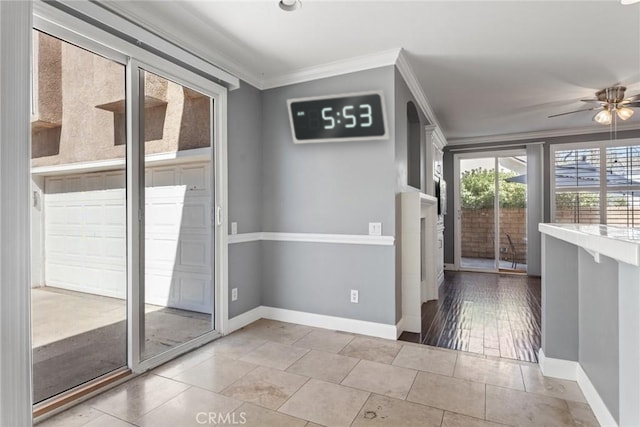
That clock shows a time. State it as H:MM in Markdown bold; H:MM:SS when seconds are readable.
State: **5:53**
